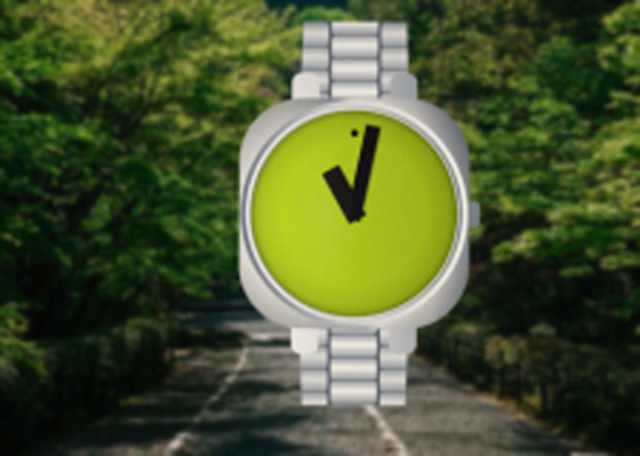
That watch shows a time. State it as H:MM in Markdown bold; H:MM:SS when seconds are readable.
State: **11:02**
